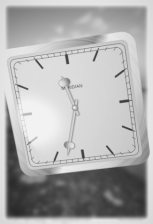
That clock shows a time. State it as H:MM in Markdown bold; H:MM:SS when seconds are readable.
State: **11:33**
